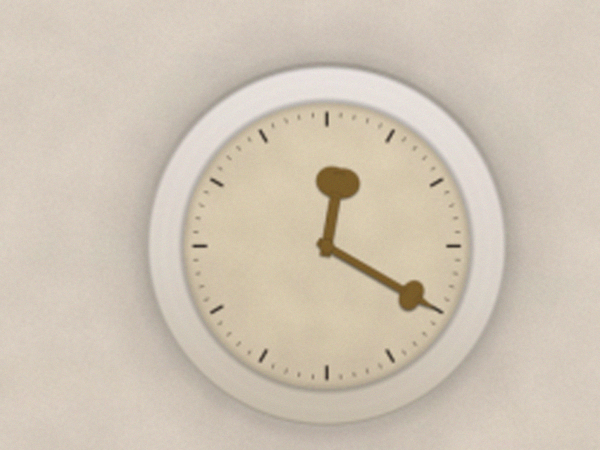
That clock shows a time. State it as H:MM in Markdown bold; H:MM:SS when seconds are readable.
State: **12:20**
